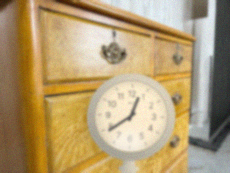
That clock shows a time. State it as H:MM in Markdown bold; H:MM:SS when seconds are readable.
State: **12:39**
